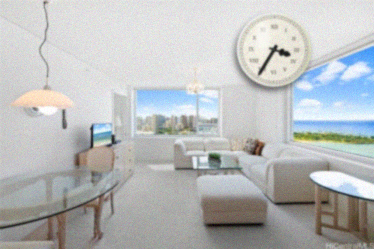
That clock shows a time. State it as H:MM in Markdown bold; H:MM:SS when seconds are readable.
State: **3:35**
